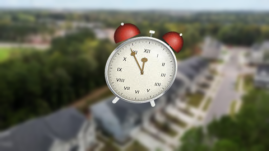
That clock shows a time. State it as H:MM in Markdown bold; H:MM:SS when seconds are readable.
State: **11:54**
